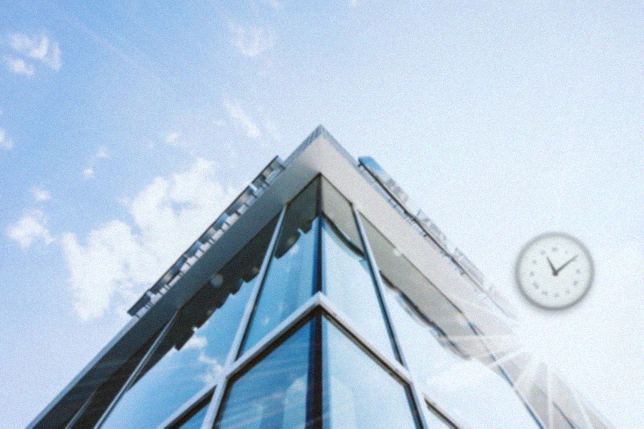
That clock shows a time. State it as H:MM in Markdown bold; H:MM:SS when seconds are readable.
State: **11:09**
